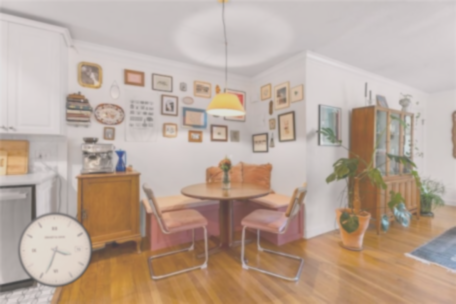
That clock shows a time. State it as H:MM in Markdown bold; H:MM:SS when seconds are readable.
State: **3:34**
